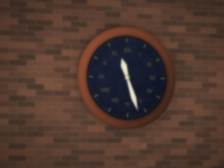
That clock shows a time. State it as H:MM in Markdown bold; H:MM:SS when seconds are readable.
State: **11:27**
